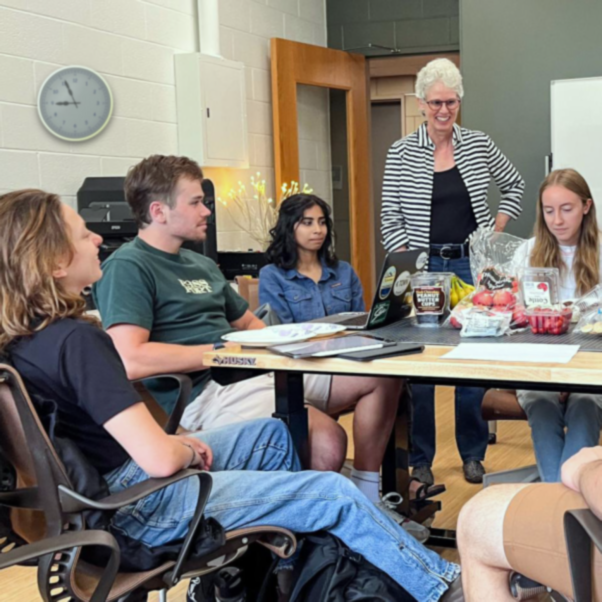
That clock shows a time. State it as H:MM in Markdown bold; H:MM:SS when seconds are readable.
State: **8:56**
